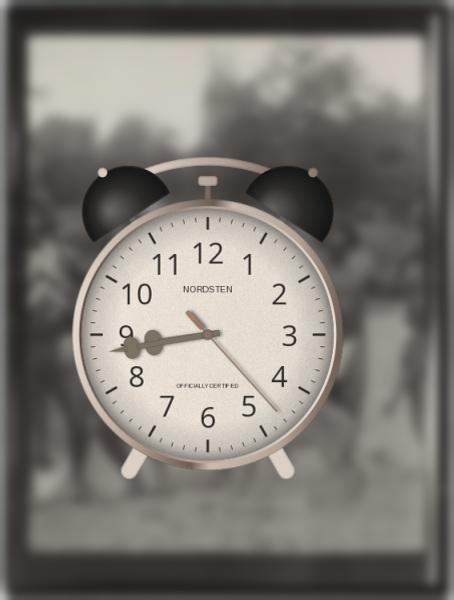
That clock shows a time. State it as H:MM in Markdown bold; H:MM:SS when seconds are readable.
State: **8:43:23**
